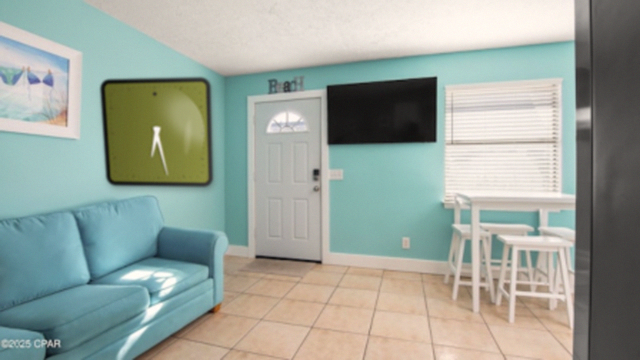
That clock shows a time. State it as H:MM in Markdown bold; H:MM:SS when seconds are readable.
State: **6:28**
